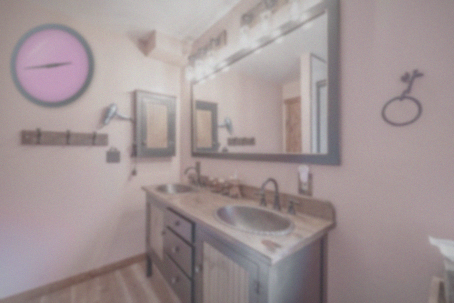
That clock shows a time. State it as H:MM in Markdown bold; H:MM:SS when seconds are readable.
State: **2:44**
